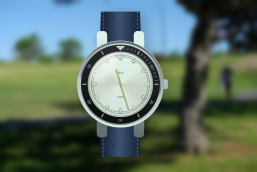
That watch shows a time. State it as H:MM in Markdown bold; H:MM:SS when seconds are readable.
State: **11:27**
